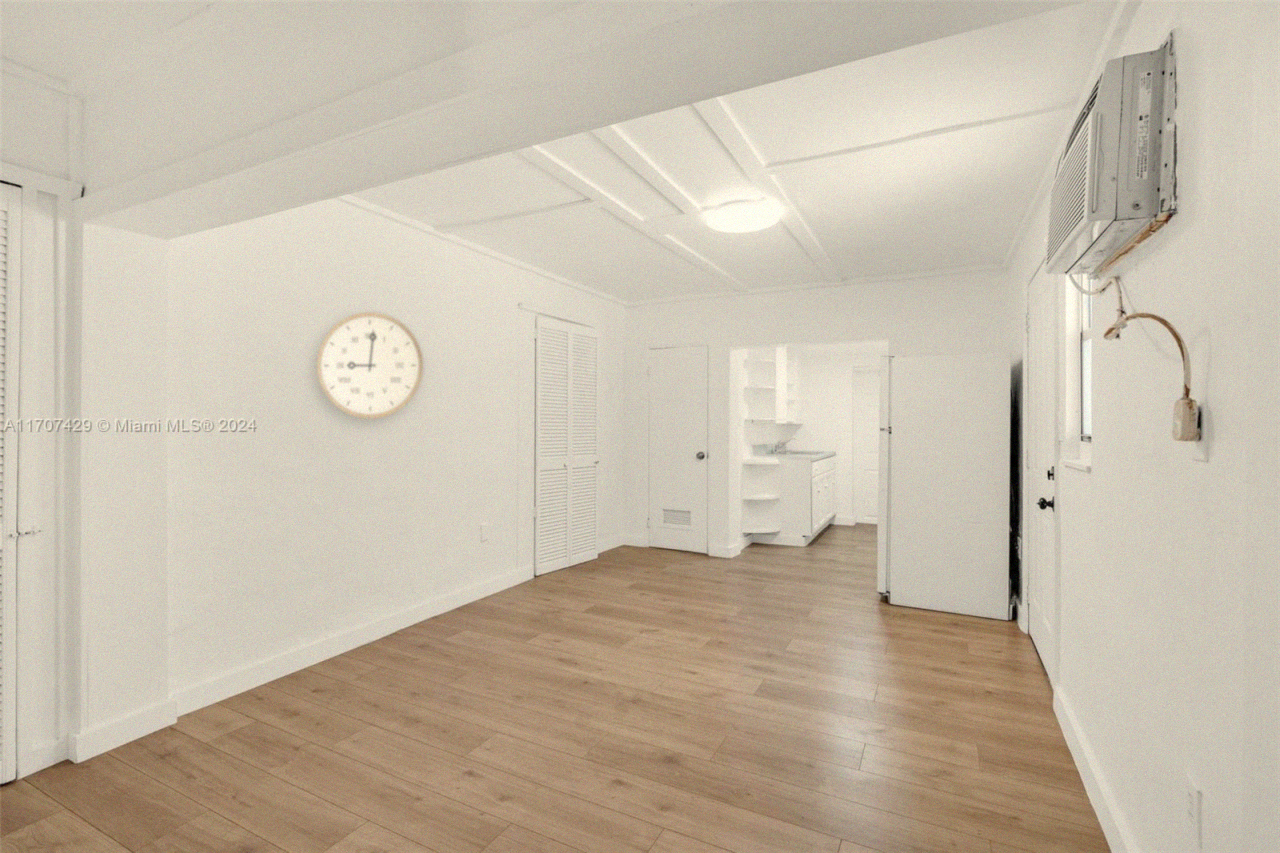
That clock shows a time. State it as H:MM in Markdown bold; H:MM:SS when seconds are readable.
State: **9:01**
